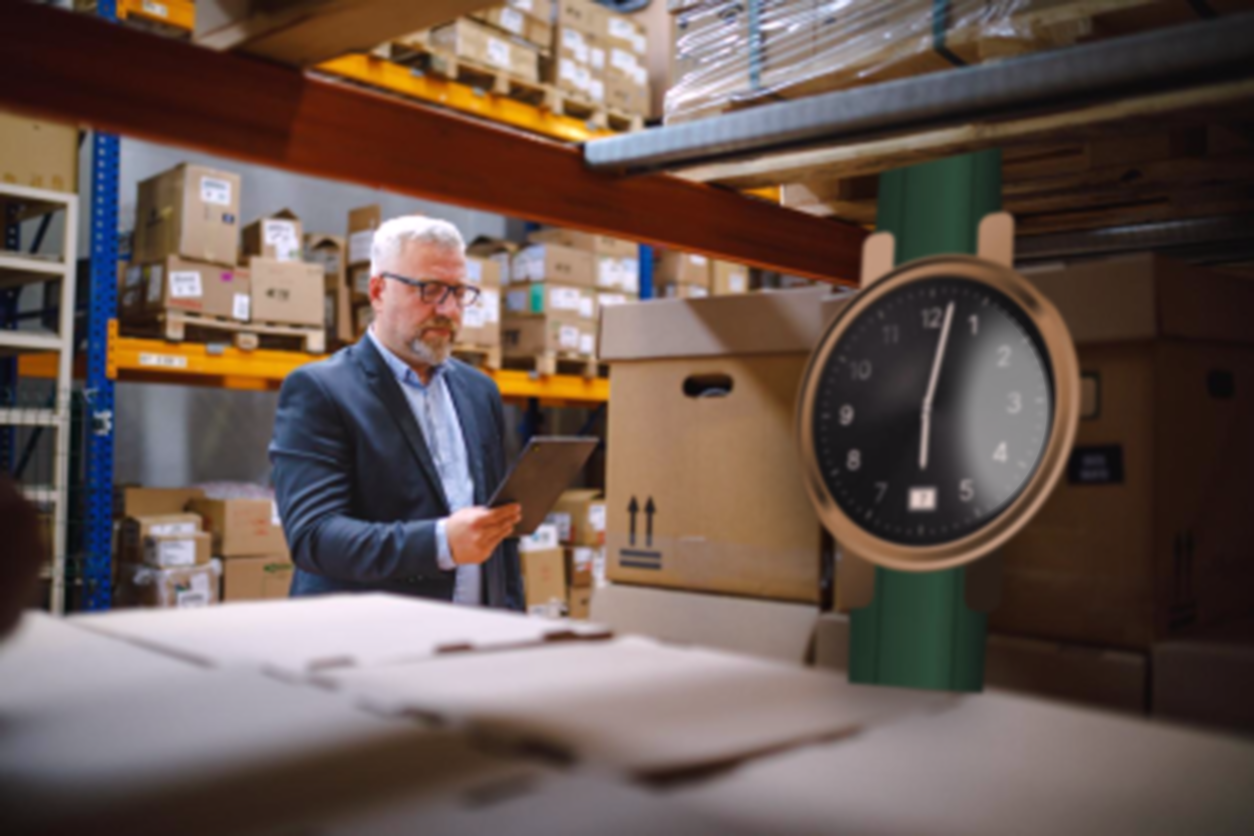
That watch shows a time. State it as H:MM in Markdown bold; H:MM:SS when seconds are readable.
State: **6:02**
